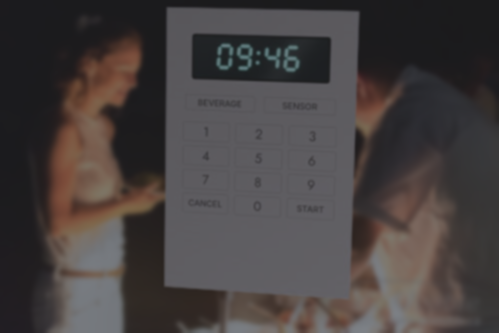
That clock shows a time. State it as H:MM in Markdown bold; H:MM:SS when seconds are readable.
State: **9:46**
